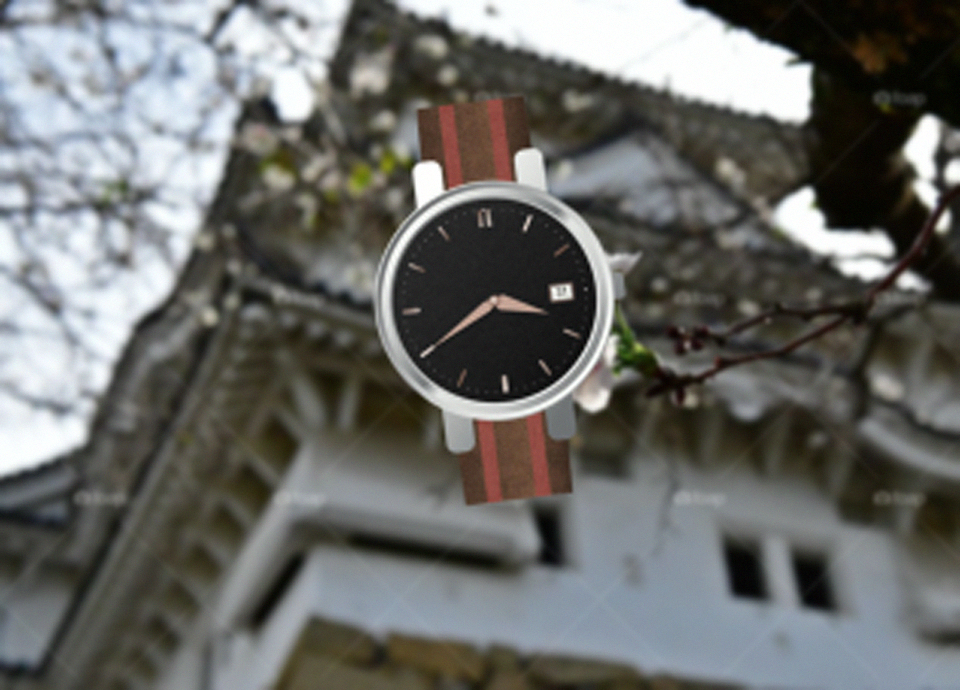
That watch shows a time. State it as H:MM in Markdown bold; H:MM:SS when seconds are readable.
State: **3:40**
